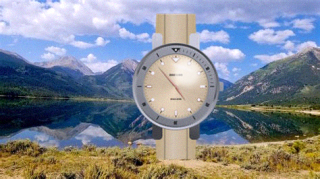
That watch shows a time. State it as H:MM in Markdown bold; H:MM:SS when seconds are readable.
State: **4:53**
